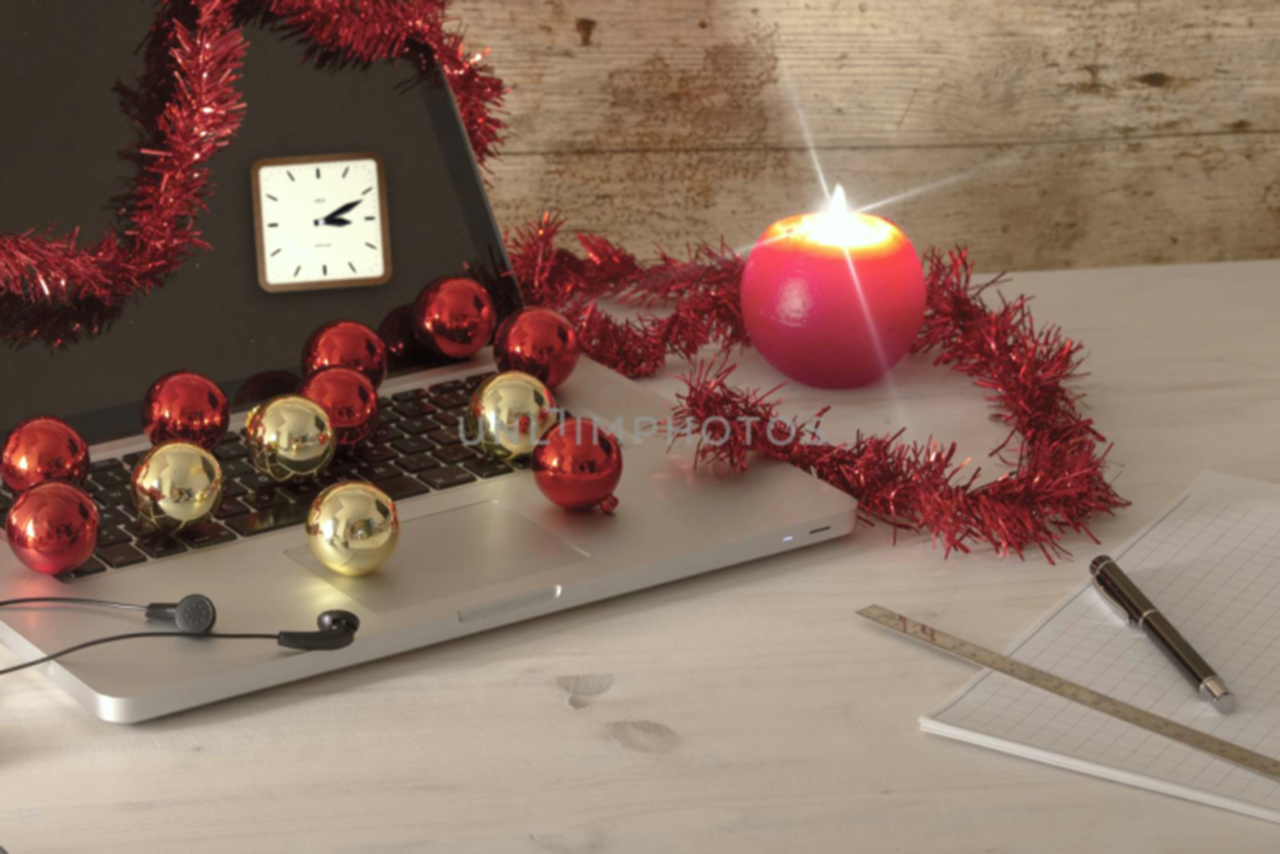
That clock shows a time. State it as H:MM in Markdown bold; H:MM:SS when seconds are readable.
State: **3:11**
